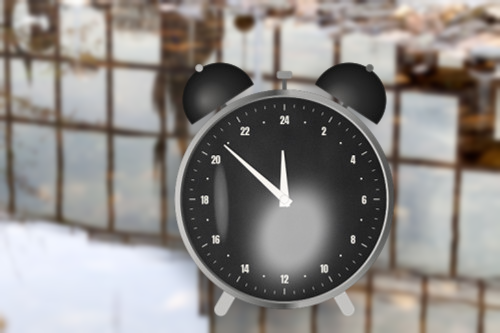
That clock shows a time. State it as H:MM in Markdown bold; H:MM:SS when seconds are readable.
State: **23:52**
